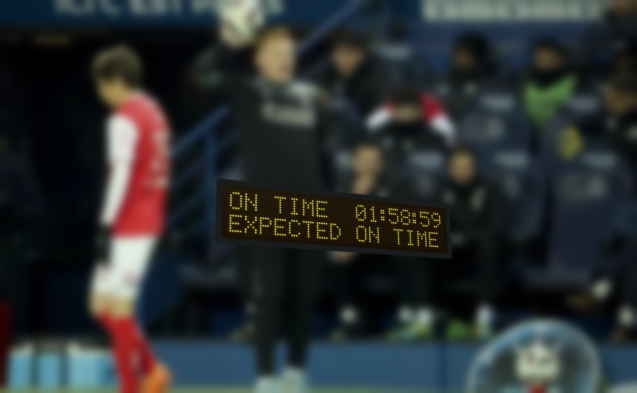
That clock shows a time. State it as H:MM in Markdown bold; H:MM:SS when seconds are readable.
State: **1:58:59**
